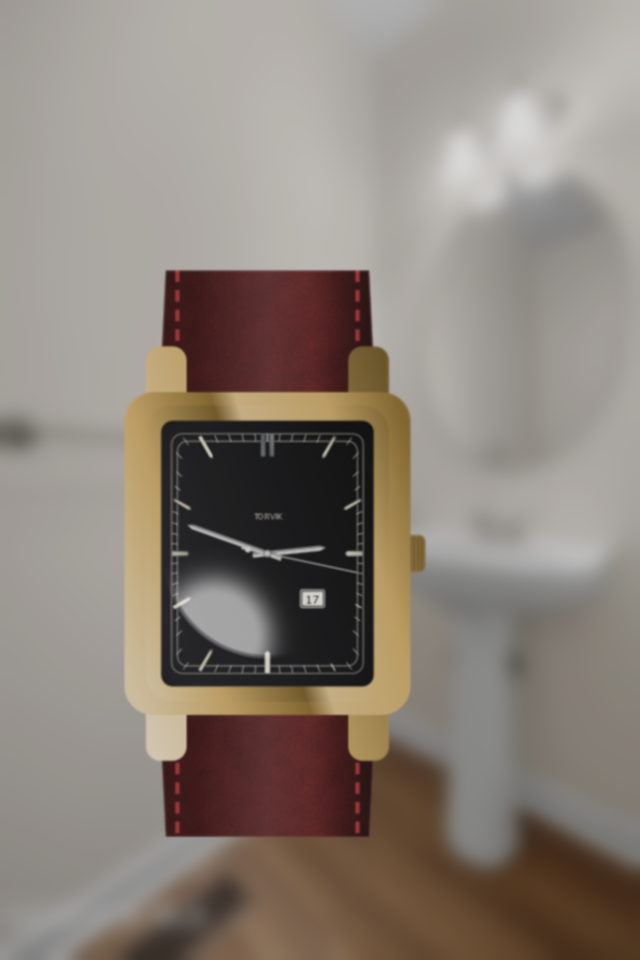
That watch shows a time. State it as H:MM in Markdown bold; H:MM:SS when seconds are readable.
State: **2:48:17**
